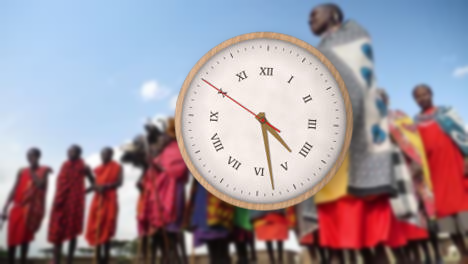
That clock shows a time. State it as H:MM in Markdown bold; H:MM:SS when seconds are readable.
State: **4:27:50**
